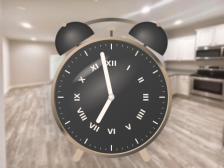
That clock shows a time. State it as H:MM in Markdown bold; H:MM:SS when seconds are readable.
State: **6:58**
